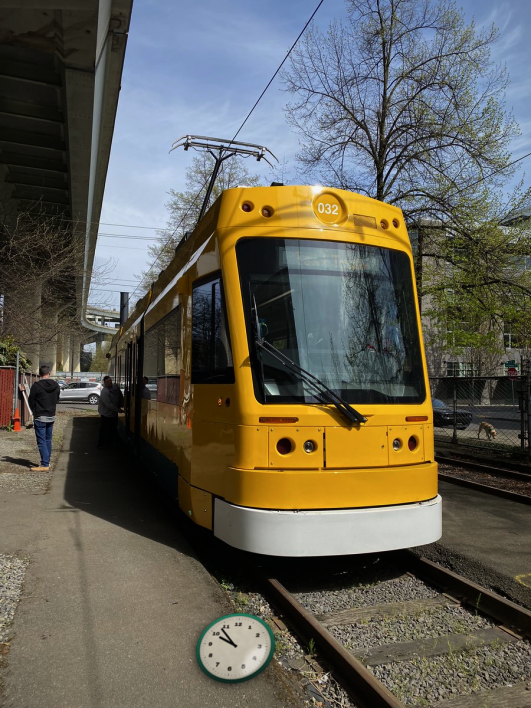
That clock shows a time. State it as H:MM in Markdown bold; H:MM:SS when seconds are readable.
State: **9:53**
